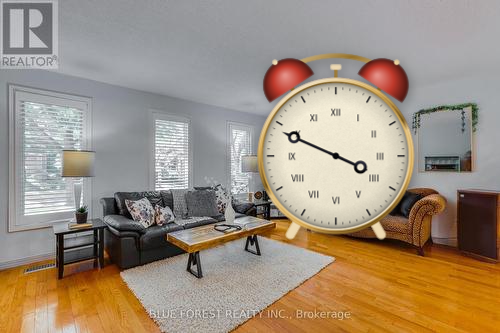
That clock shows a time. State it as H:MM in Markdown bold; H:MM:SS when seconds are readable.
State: **3:49**
